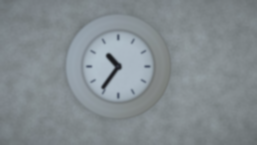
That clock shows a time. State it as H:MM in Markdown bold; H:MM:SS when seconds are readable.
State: **10:36**
